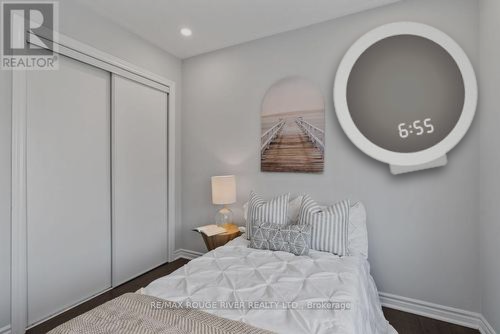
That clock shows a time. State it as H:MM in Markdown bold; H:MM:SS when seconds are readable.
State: **6:55**
